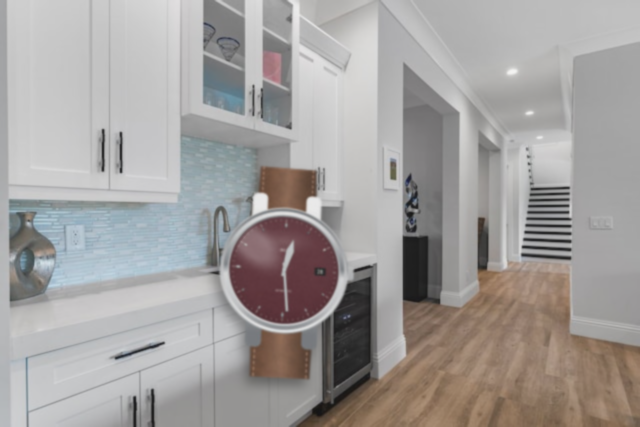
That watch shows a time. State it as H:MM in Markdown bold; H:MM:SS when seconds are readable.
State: **12:29**
